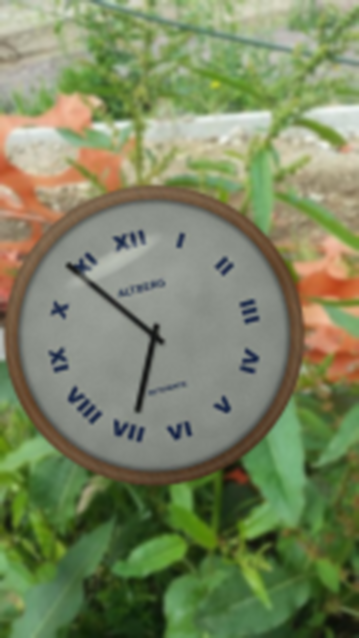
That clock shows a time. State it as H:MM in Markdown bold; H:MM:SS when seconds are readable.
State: **6:54**
